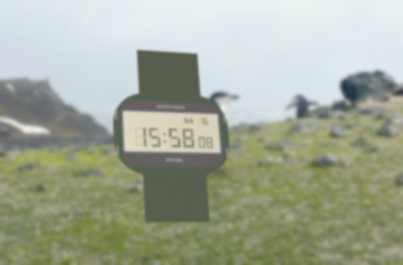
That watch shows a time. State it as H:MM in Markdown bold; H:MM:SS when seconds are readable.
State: **15:58**
